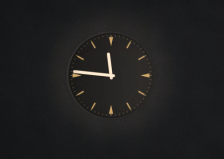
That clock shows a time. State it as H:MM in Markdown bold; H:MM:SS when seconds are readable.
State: **11:46**
